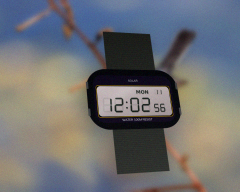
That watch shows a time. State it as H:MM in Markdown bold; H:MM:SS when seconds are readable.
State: **12:02:56**
